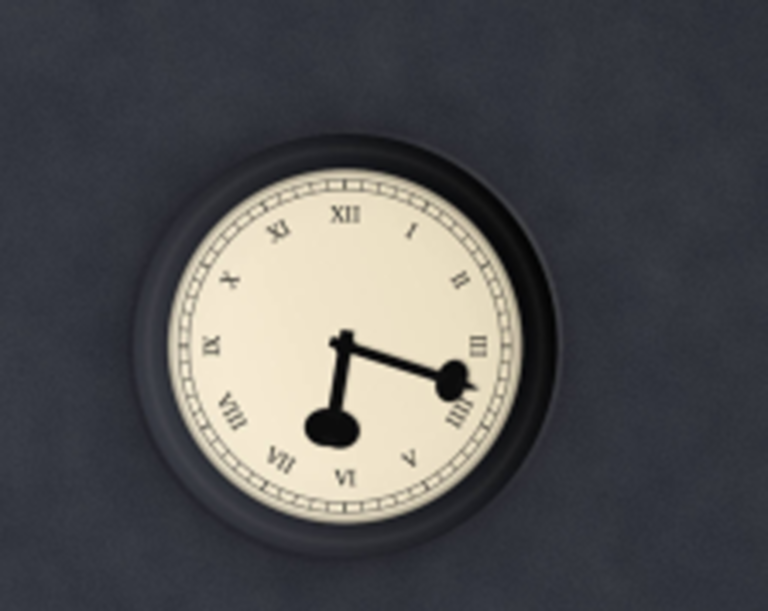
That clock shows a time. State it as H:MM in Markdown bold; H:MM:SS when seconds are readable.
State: **6:18**
